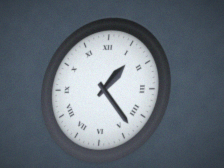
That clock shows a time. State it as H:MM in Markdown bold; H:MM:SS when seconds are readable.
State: **1:23**
